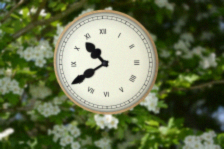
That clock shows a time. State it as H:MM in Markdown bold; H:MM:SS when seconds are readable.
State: **10:40**
